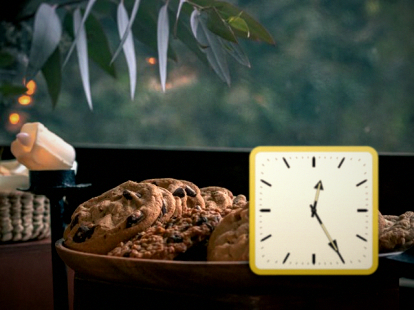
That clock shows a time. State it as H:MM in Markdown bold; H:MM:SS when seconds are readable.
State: **12:25**
